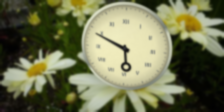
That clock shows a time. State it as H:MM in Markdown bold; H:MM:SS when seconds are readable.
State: **5:49**
